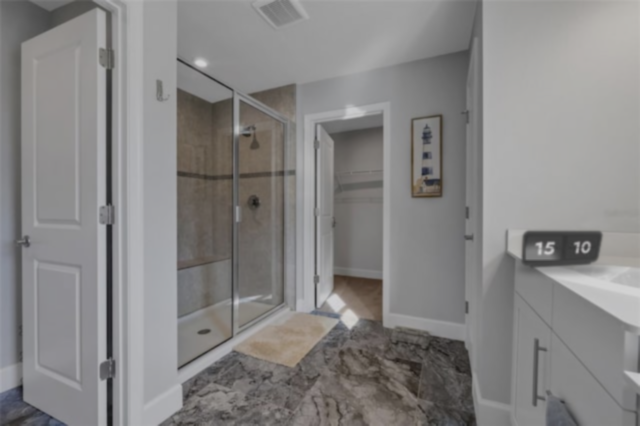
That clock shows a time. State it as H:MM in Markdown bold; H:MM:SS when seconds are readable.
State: **15:10**
